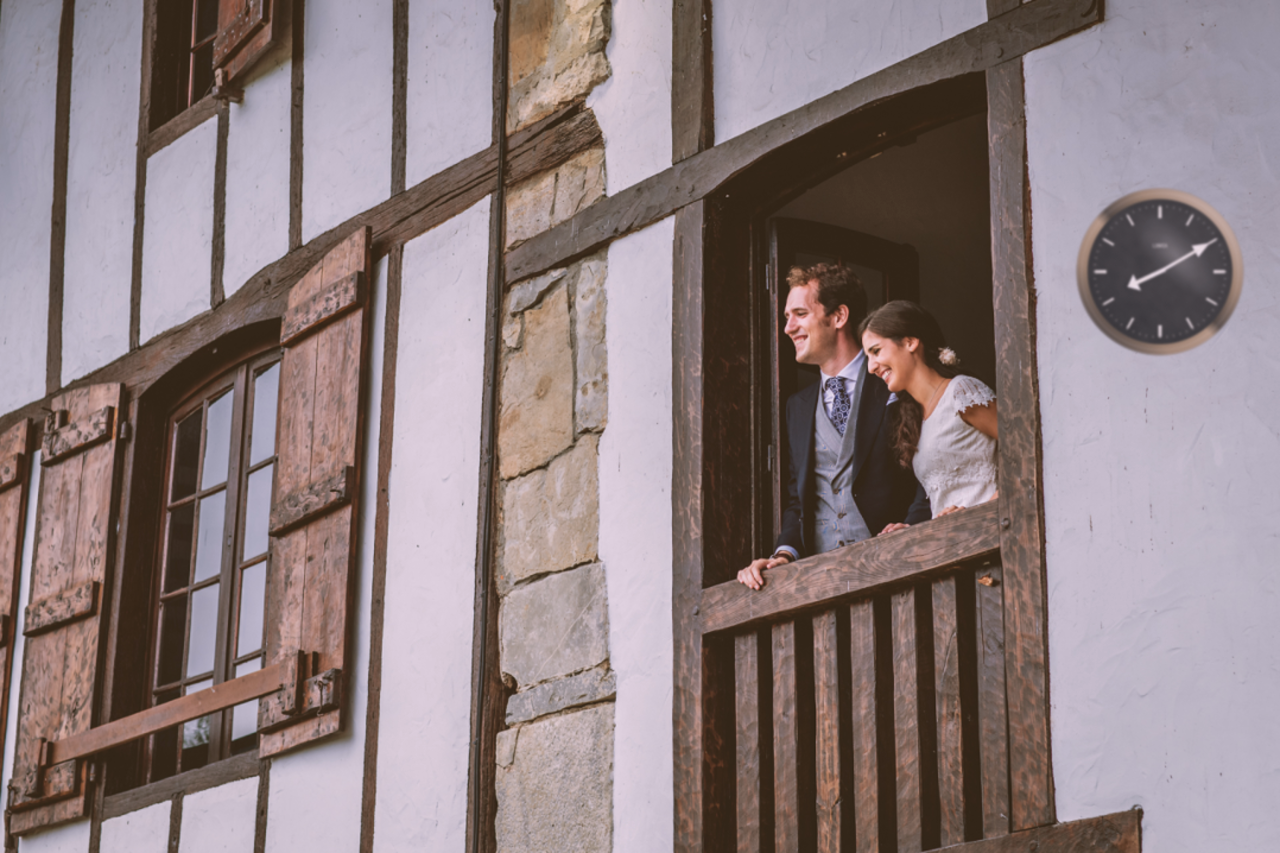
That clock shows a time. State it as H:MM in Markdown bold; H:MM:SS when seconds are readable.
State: **8:10**
